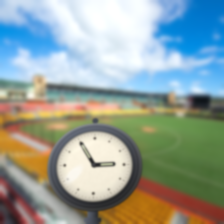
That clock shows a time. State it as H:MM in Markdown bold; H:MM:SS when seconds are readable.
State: **2:55**
